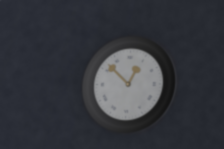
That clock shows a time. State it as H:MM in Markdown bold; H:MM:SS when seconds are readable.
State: **12:52**
